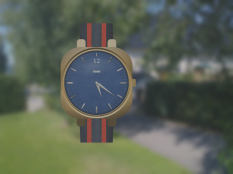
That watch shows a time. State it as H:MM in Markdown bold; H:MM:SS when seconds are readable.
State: **5:21**
